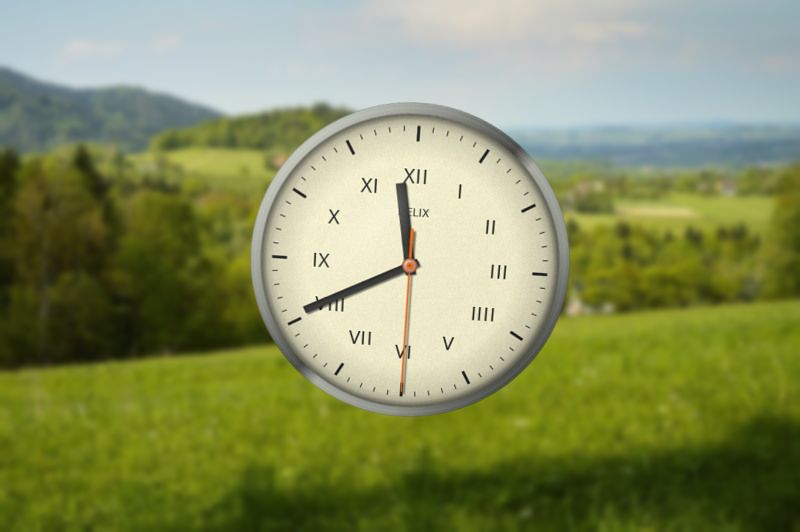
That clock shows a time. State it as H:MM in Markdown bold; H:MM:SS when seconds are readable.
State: **11:40:30**
